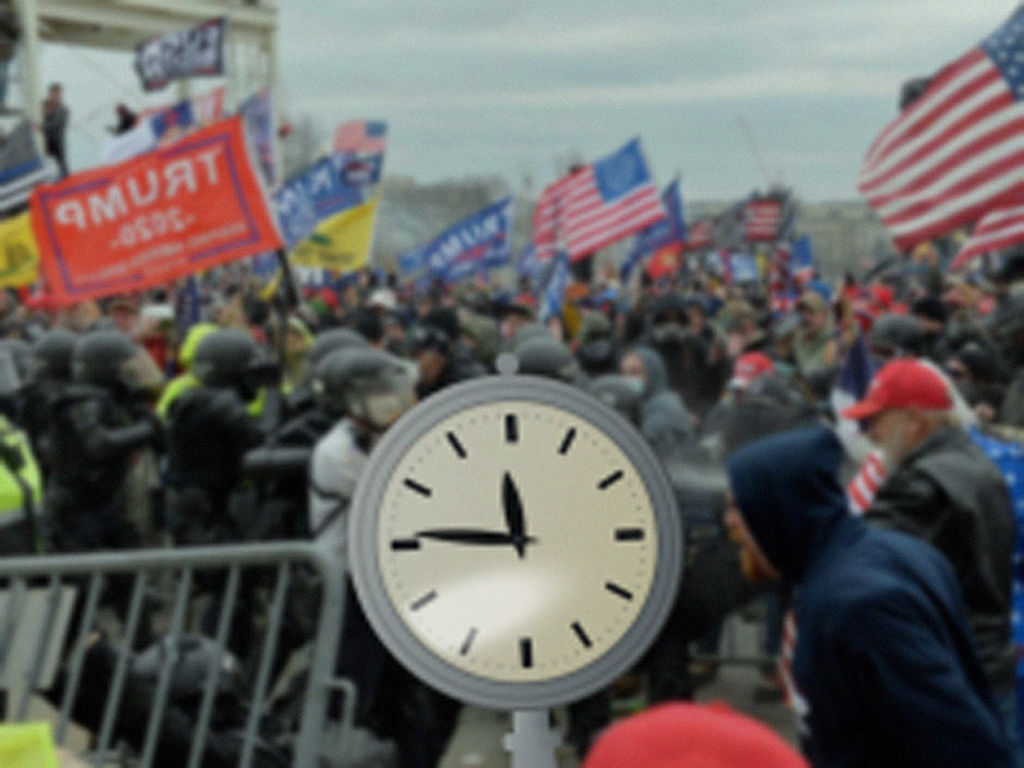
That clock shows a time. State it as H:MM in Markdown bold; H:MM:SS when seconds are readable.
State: **11:46**
